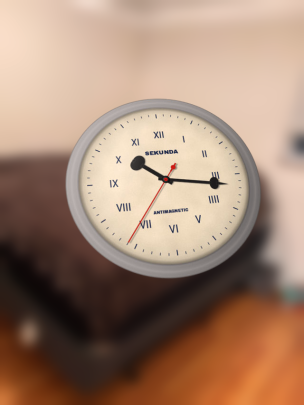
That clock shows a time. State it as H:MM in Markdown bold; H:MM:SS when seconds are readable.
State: **10:16:36**
